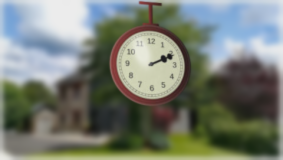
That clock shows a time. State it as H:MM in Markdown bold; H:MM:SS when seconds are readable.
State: **2:11**
